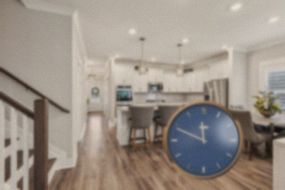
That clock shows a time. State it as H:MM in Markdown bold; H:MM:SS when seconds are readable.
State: **11:49**
